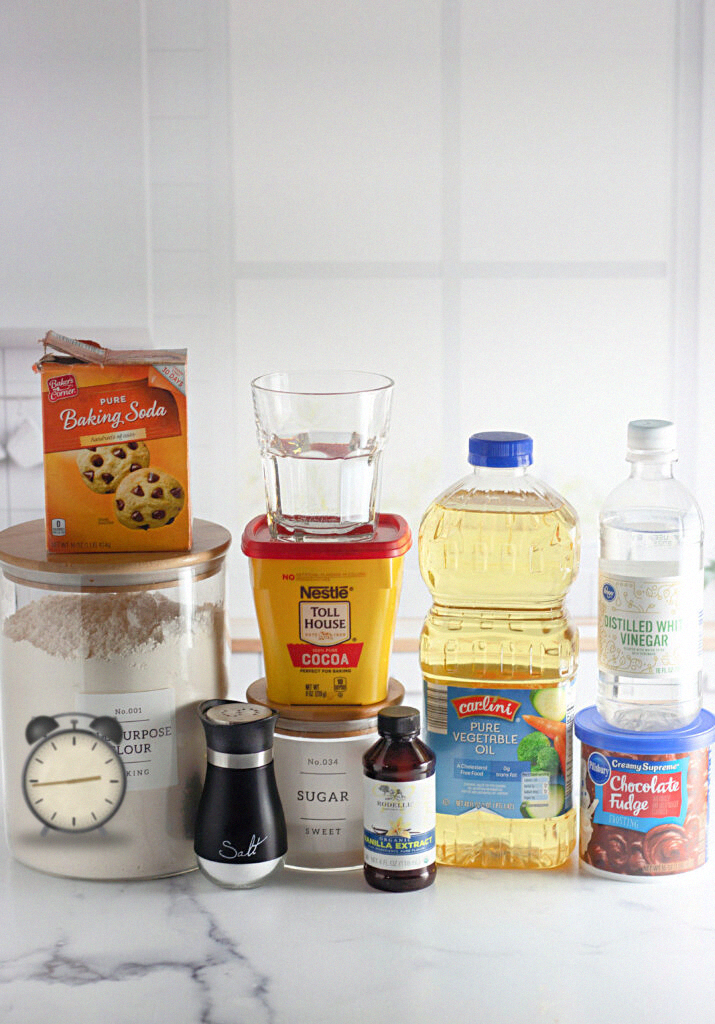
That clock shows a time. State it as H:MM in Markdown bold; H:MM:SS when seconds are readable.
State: **2:44**
